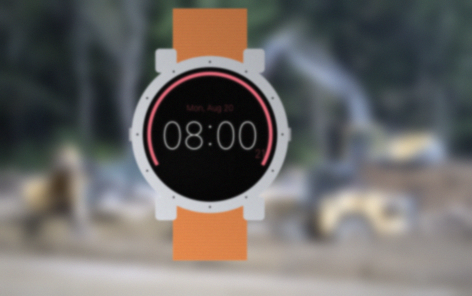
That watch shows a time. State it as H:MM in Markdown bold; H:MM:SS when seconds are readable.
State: **8:00:21**
